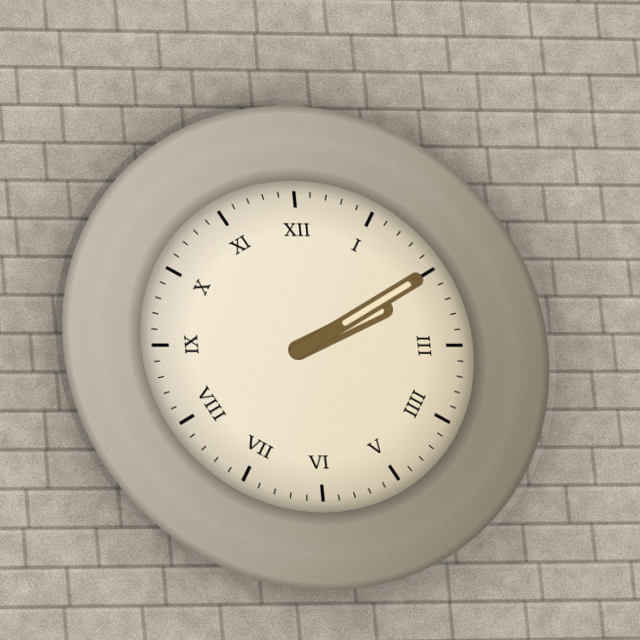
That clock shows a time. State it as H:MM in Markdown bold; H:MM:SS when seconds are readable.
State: **2:10**
